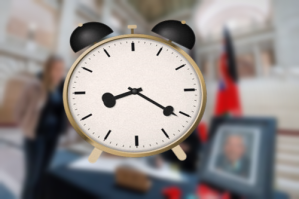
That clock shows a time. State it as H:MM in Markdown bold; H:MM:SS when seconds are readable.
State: **8:21**
